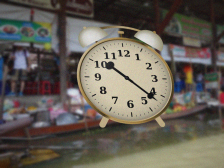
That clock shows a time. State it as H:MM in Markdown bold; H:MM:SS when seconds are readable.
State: **10:22**
